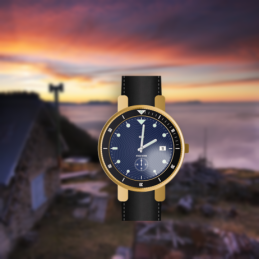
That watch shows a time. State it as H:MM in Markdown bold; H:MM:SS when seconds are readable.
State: **2:01**
